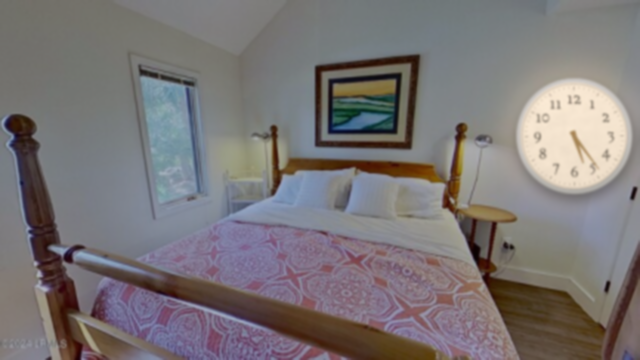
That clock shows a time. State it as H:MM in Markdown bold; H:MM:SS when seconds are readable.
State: **5:24**
